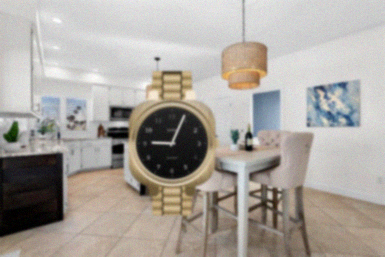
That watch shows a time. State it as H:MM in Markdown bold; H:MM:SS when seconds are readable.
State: **9:04**
